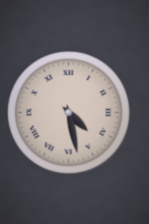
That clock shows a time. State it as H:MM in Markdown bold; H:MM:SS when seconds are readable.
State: **4:28**
